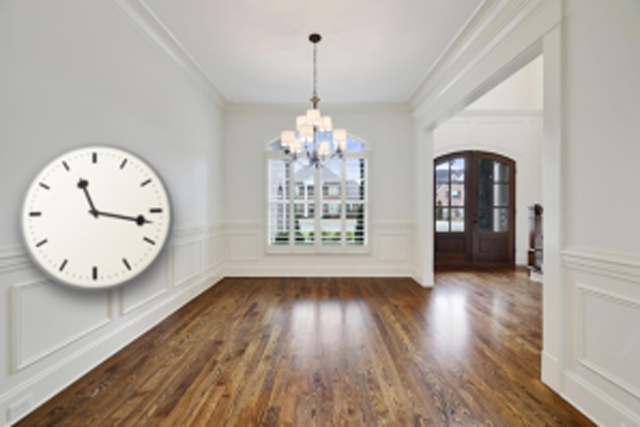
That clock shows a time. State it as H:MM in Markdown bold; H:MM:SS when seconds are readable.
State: **11:17**
